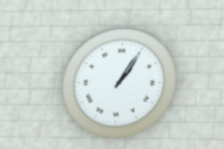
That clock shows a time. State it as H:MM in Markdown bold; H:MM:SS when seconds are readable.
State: **1:05**
